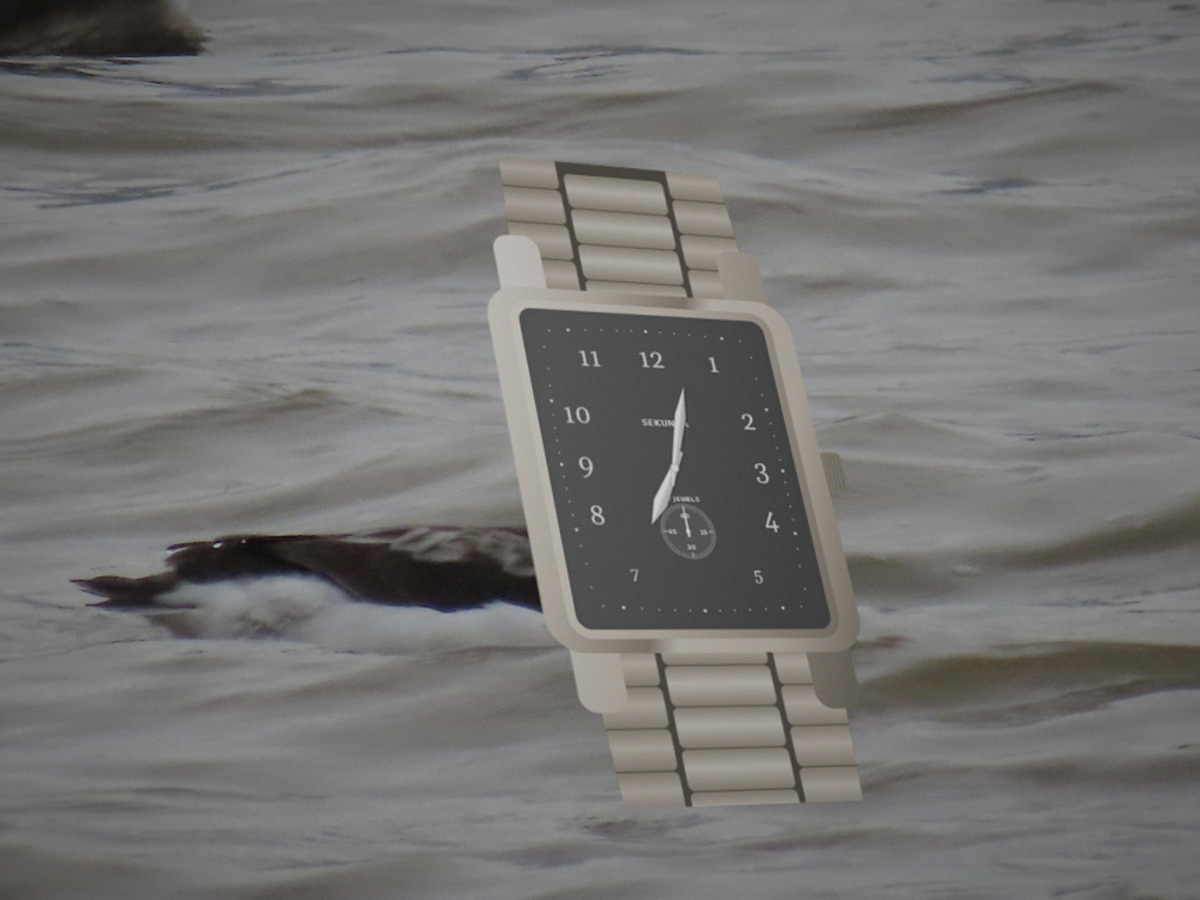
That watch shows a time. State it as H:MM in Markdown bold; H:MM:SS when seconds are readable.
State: **7:03**
